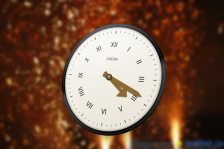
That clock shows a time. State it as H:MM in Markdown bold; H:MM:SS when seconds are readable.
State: **4:19**
